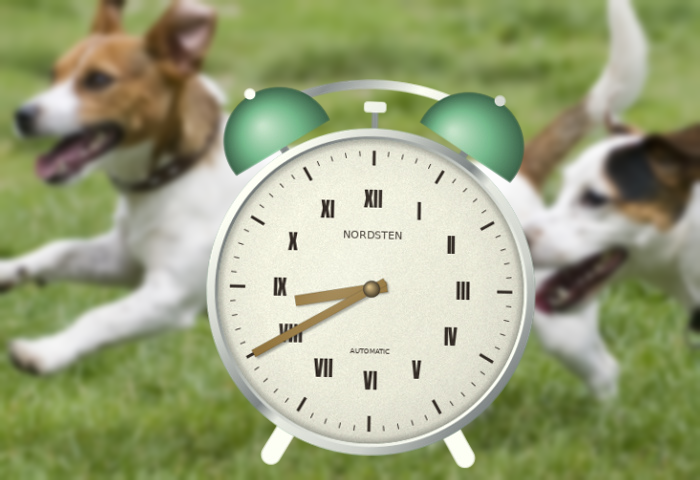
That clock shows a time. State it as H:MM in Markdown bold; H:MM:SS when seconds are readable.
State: **8:40**
